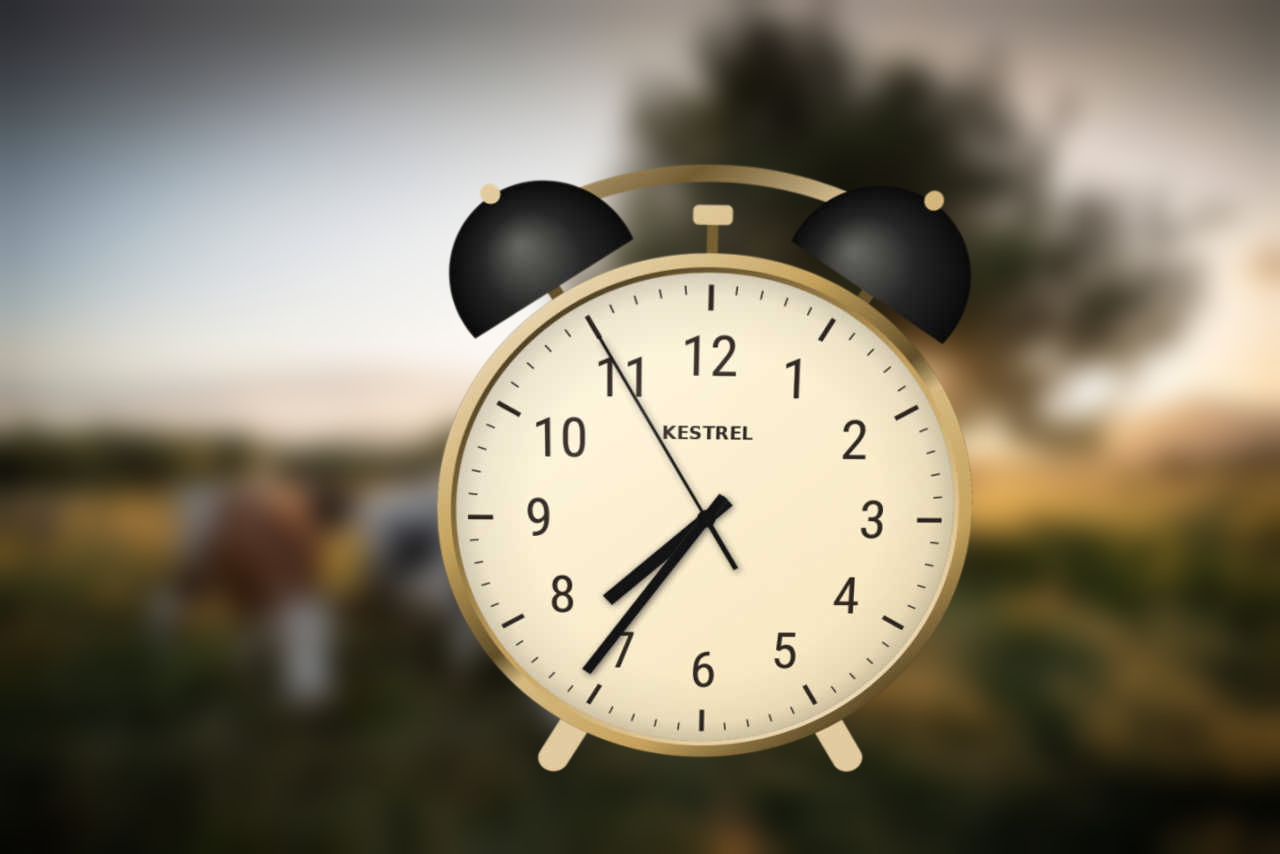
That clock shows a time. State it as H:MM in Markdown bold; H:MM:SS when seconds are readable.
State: **7:35:55**
